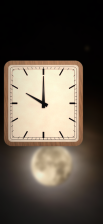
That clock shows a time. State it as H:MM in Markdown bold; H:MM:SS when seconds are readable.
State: **10:00**
